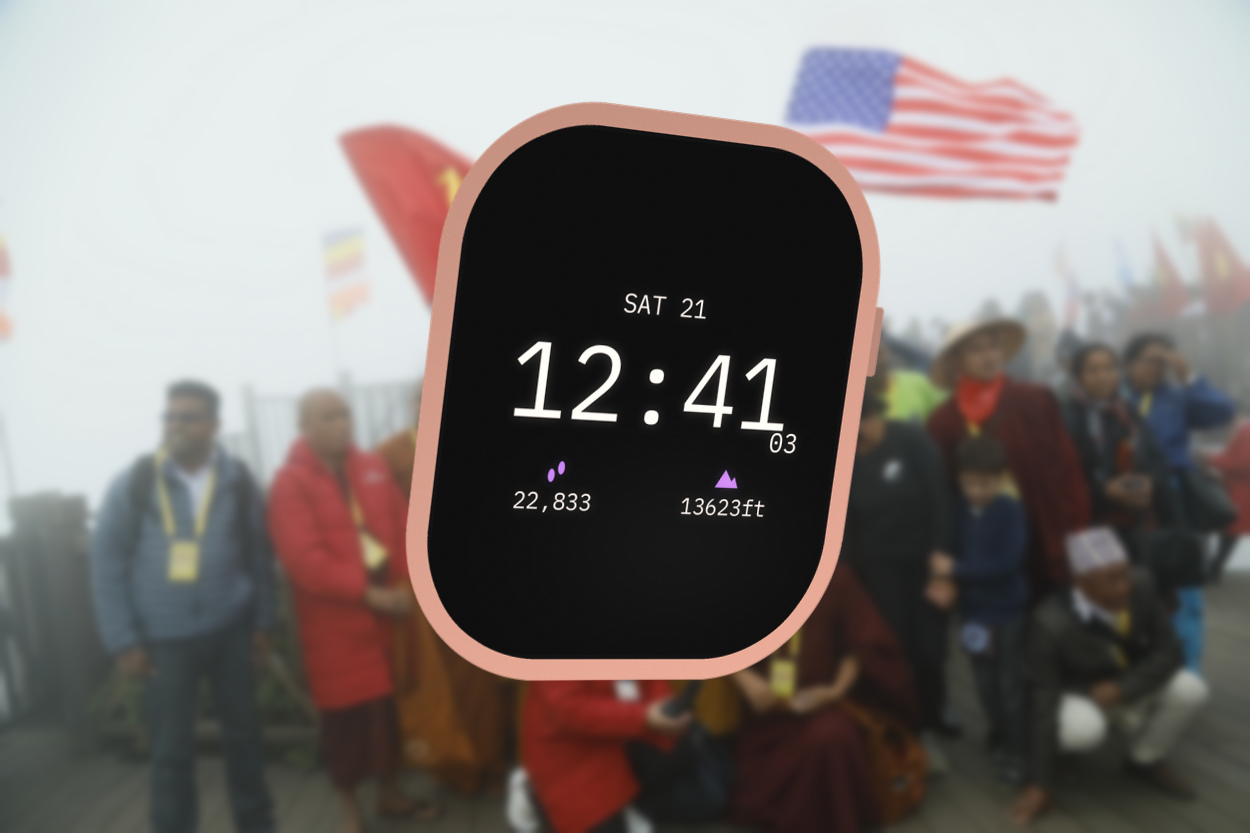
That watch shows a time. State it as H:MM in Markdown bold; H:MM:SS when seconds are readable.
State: **12:41:03**
